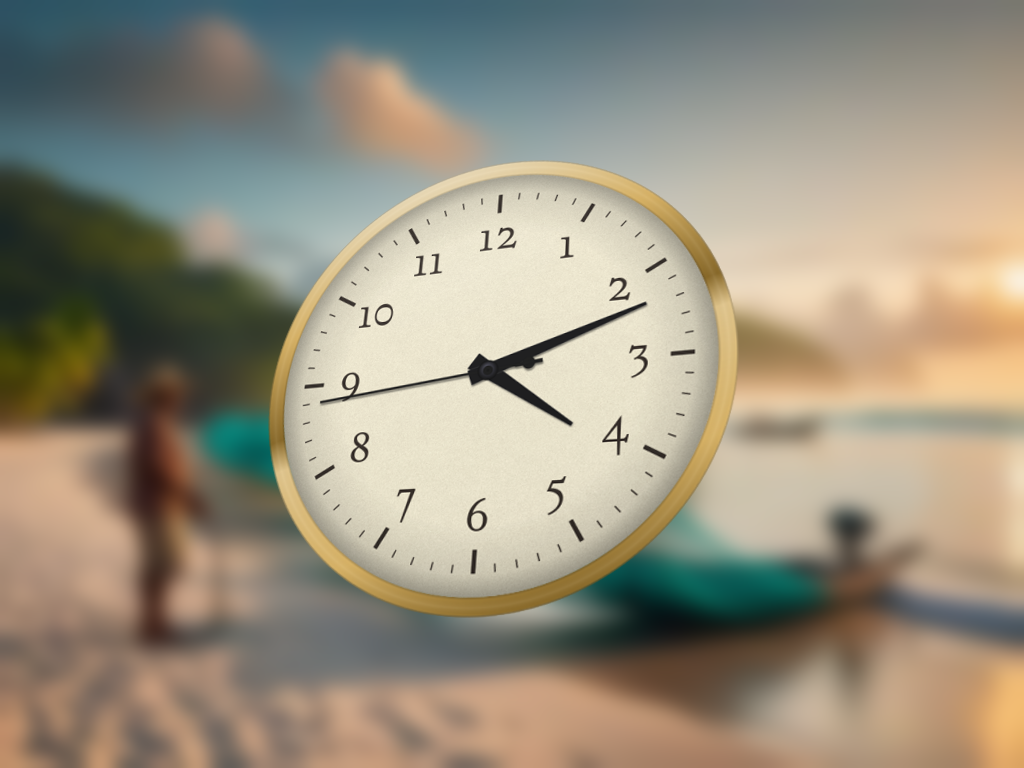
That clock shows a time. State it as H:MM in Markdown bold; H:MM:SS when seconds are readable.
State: **4:11:44**
